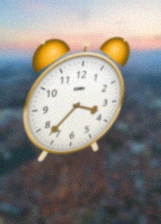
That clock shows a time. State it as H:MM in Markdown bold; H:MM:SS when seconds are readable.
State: **3:37**
